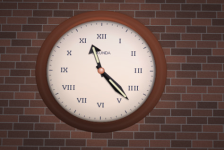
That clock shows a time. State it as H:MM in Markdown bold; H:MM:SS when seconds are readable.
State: **11:23**
